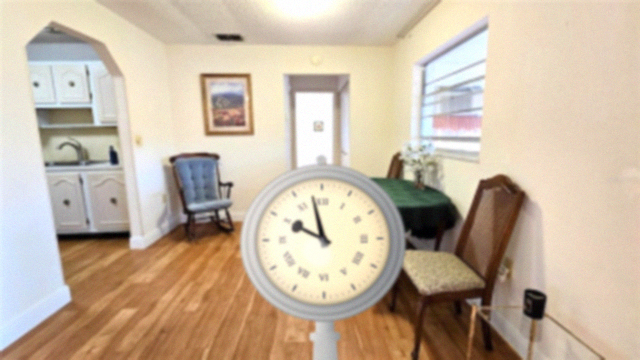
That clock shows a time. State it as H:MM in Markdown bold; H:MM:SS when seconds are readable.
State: **9:58**
